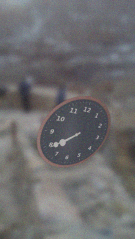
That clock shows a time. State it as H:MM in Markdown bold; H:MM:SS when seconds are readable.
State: **7:39**
